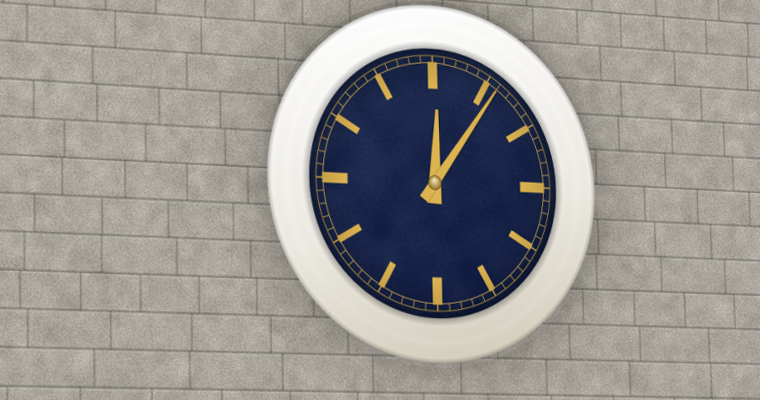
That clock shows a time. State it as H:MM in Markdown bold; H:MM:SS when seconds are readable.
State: **12:06**
